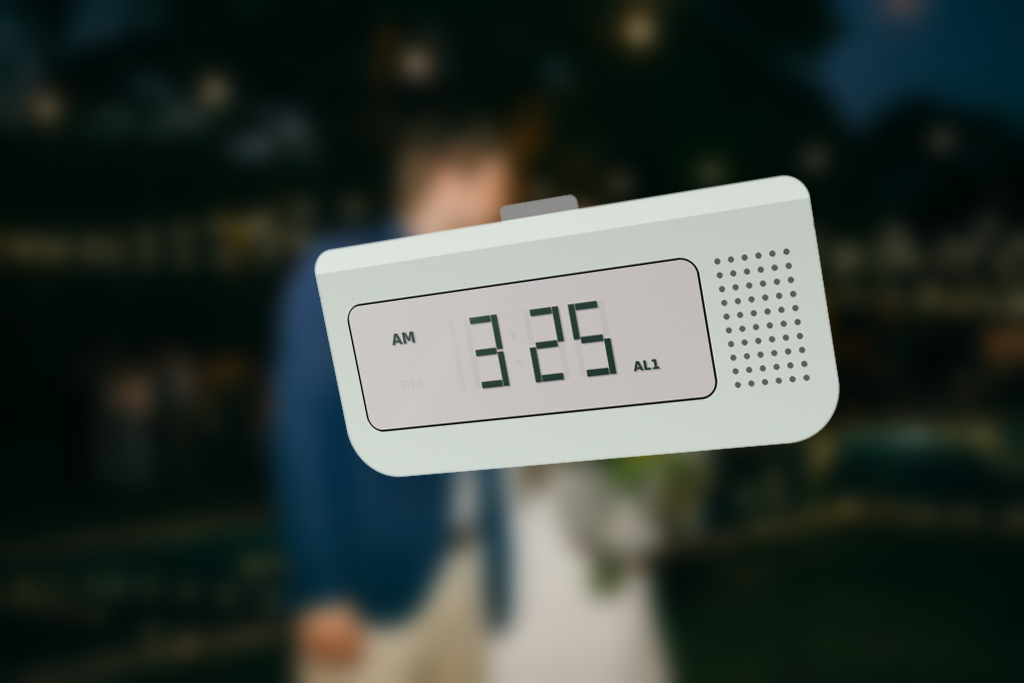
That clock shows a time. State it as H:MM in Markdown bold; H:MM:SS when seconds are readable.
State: **3:25**
